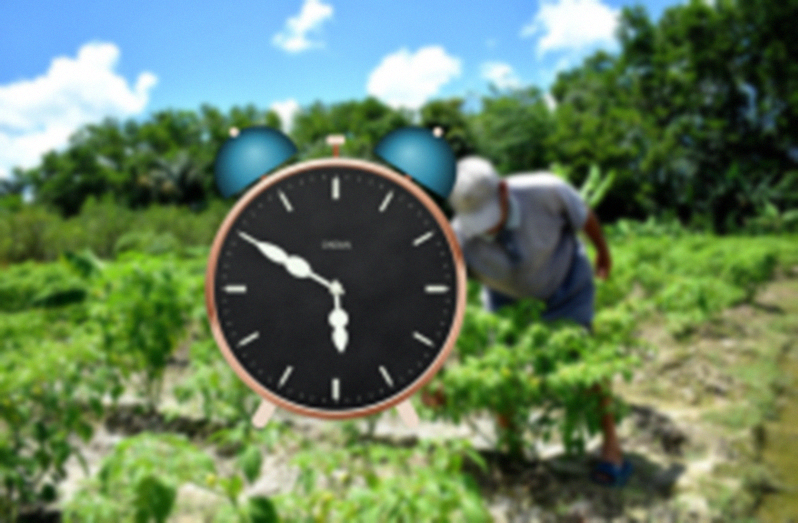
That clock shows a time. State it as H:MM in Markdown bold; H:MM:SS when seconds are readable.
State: **5:50**
